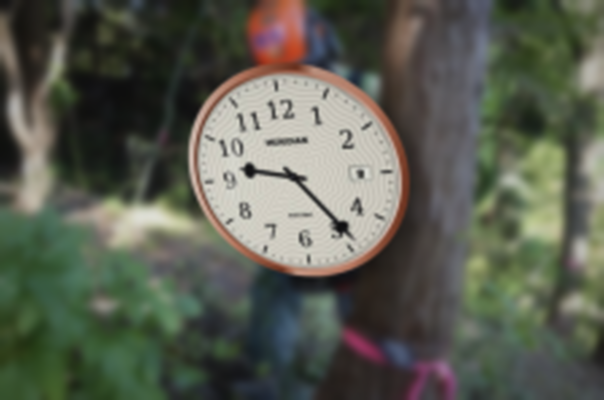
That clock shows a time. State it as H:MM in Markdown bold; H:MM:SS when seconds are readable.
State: **9:24**
